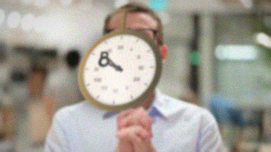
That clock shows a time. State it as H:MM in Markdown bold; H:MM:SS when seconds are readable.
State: **9:52**
